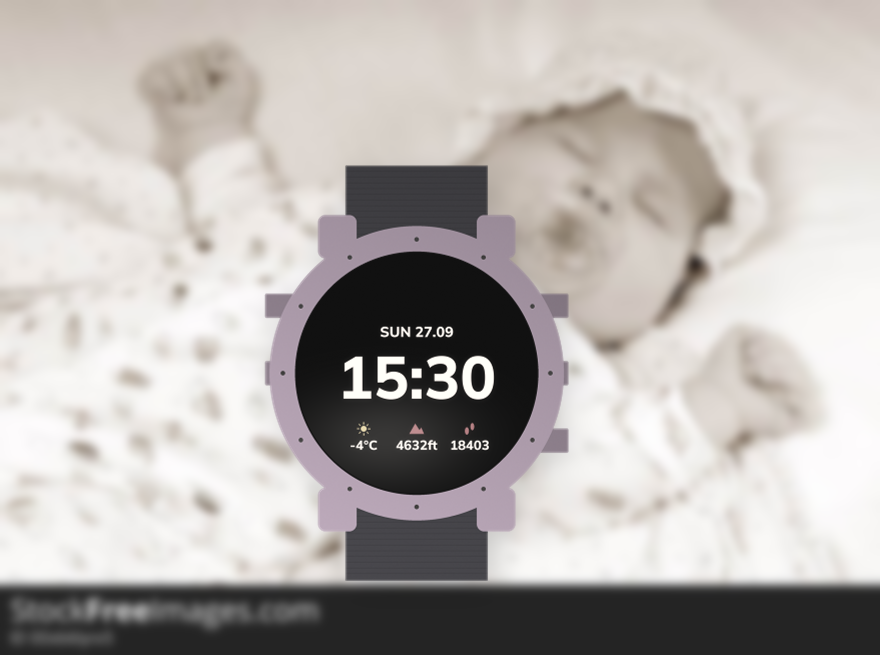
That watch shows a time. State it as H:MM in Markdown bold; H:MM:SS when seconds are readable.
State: **15:30**
